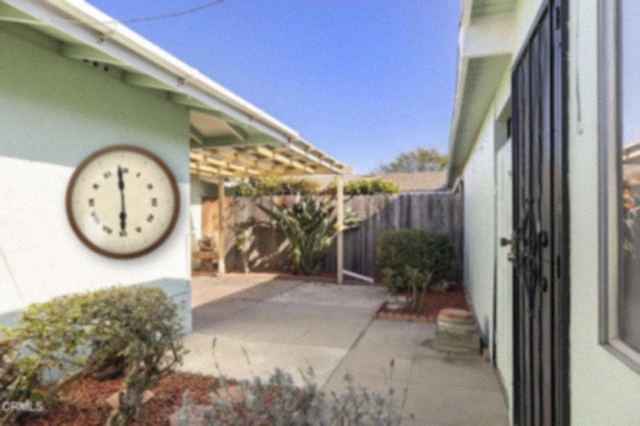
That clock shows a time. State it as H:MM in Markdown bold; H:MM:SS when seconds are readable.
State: **5:59**
